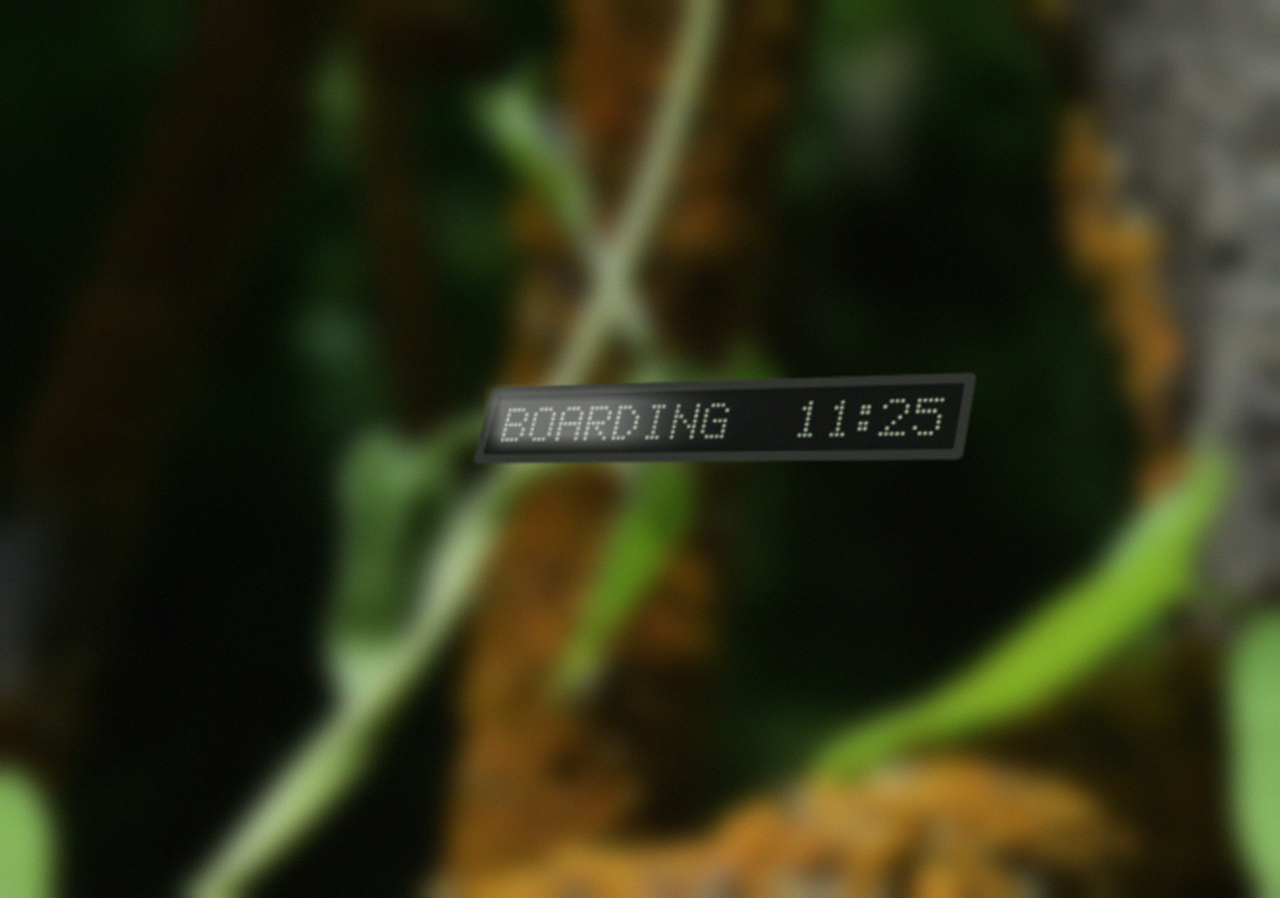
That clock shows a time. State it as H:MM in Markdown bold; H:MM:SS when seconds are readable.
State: **11:25**
